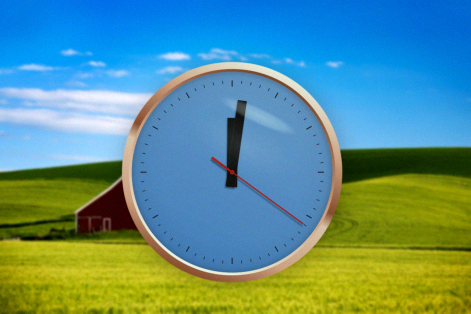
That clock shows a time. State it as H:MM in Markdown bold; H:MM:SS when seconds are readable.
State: **12:01:21**
